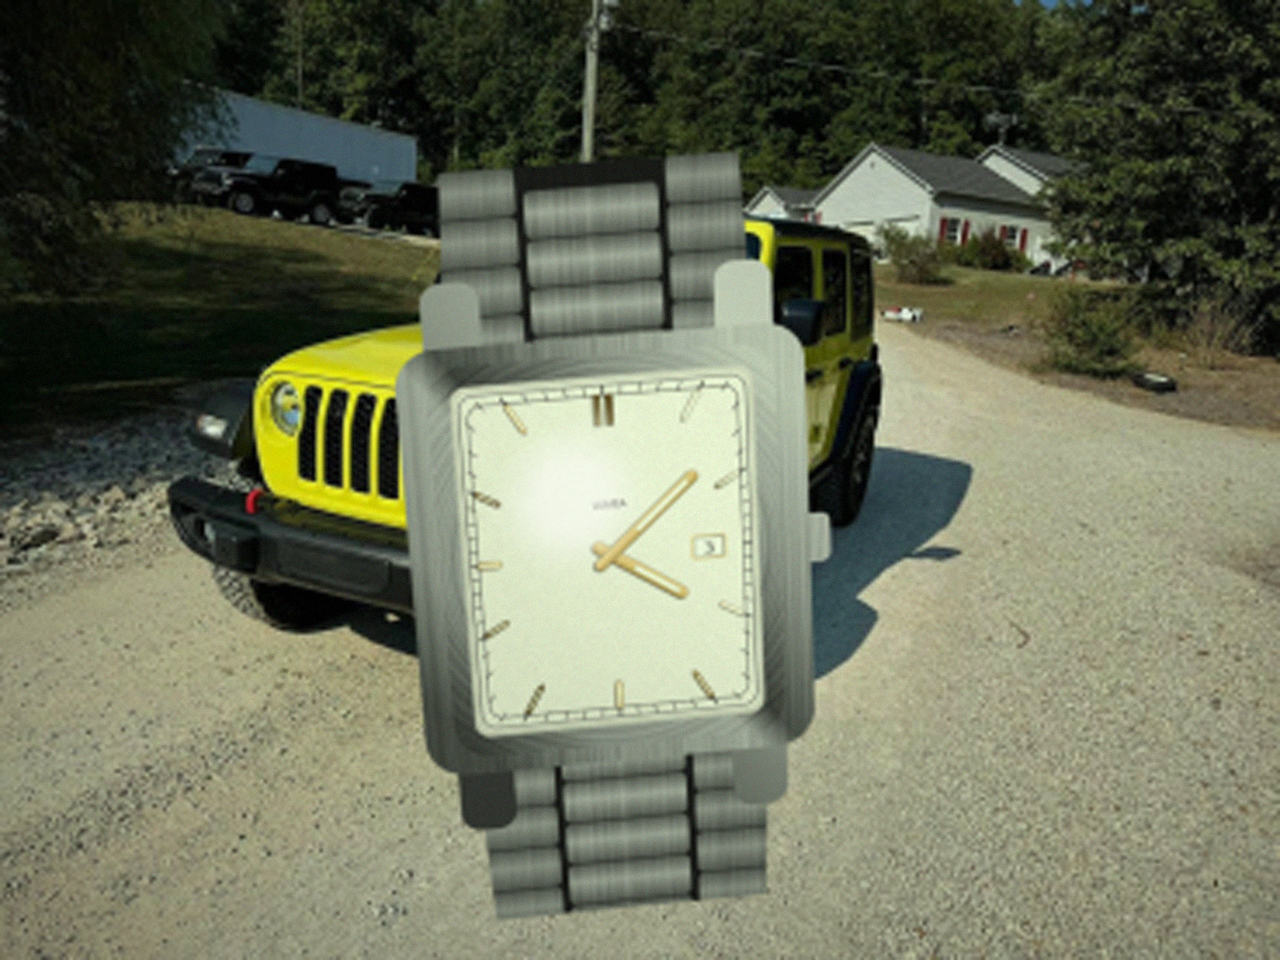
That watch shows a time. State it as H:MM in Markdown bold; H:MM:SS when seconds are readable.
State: **4:08**
